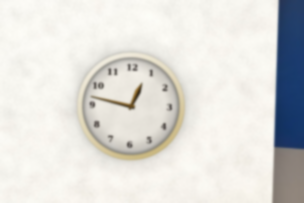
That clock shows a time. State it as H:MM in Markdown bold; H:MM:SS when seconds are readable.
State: **12:47**
